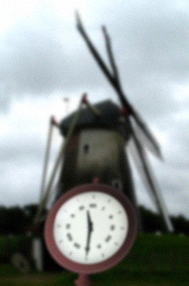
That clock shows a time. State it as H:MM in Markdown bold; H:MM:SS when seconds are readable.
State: **11:30**
